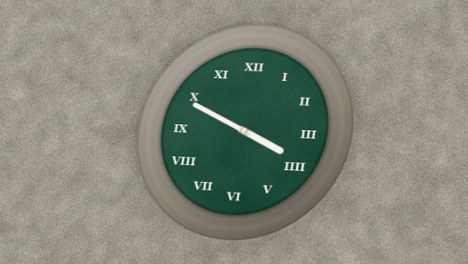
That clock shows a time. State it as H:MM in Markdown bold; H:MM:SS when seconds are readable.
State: **3:49**
